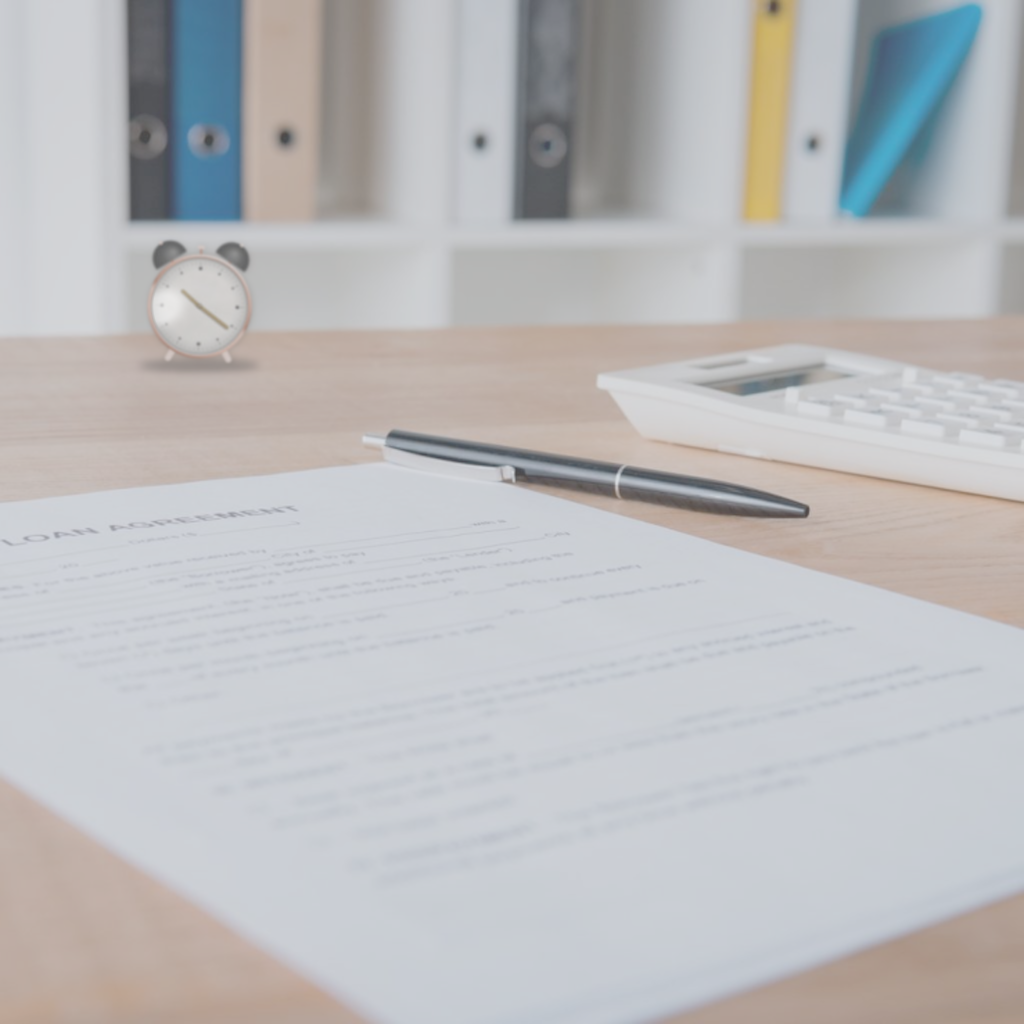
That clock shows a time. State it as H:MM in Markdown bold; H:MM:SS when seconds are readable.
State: **10:21**
